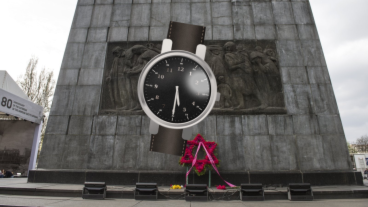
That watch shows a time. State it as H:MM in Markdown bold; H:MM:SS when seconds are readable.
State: **5:30**
